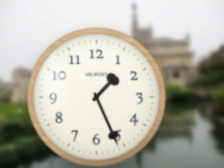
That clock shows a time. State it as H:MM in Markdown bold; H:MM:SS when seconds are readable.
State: **1:26**
